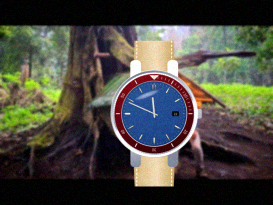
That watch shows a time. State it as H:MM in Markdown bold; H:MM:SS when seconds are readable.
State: **11:49**
